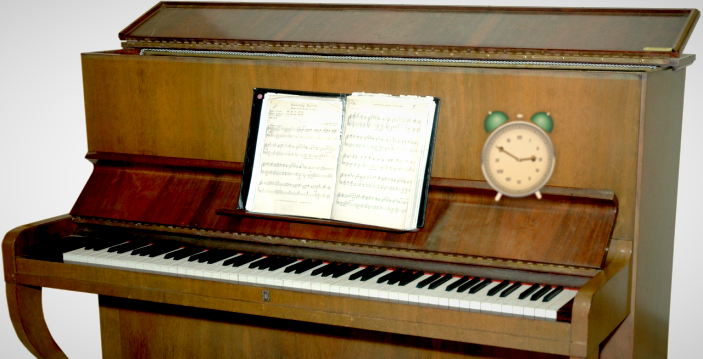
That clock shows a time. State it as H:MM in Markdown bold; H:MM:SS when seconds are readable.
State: **2:50**
